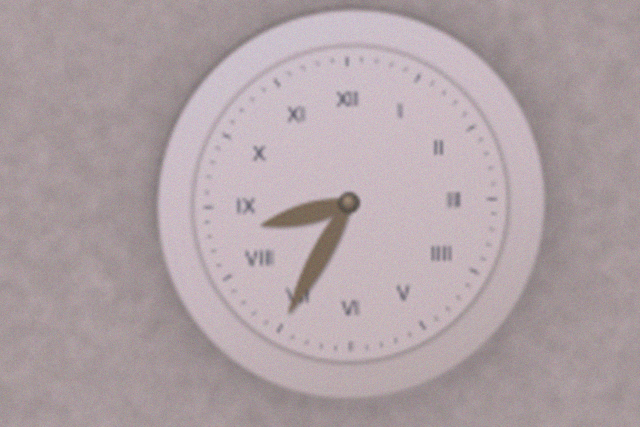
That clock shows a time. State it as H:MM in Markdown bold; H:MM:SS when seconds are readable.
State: **8:35**
